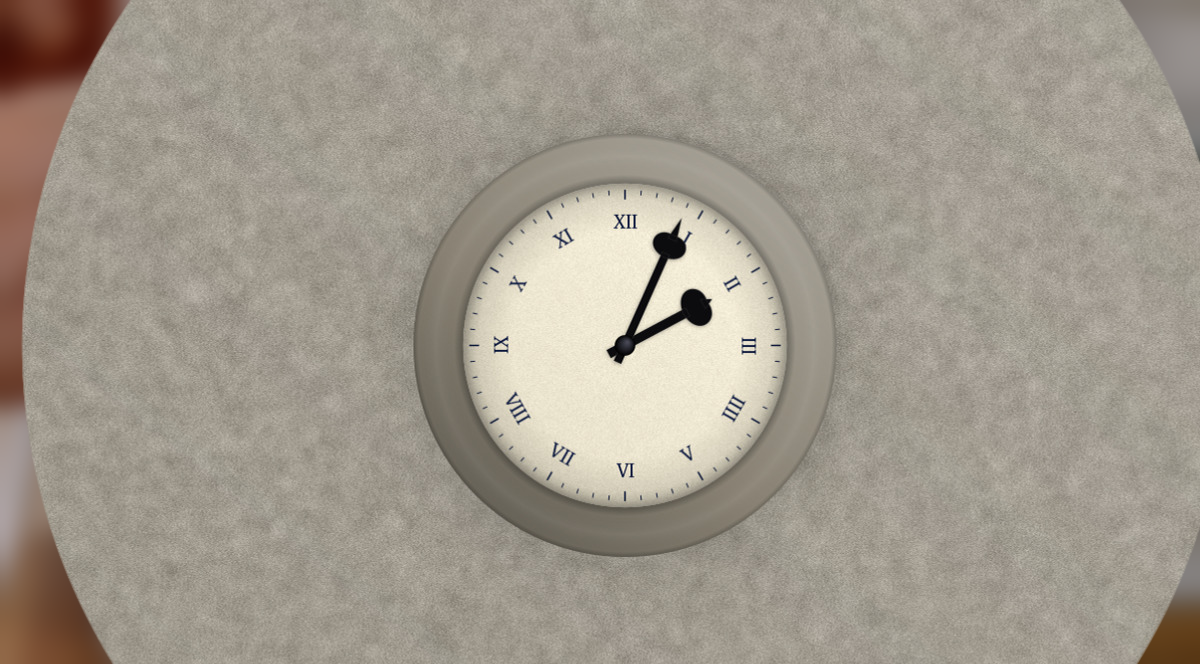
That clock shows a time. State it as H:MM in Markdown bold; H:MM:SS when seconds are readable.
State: **2:04**
